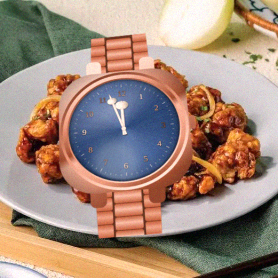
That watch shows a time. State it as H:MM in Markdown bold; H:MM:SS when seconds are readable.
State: **11:57**
